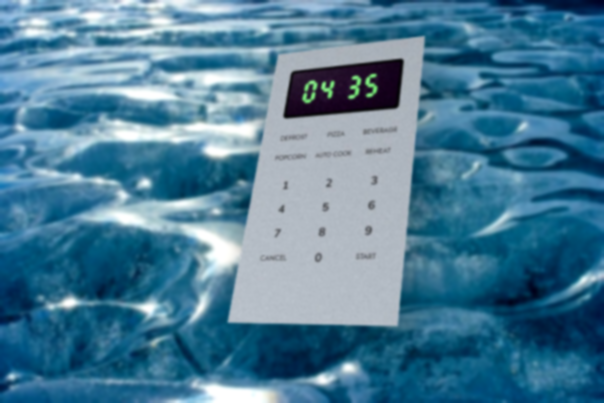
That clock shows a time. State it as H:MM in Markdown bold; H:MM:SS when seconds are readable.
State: **4:35**
